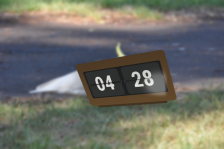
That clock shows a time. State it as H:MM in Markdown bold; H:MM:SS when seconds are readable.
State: **4:28**
